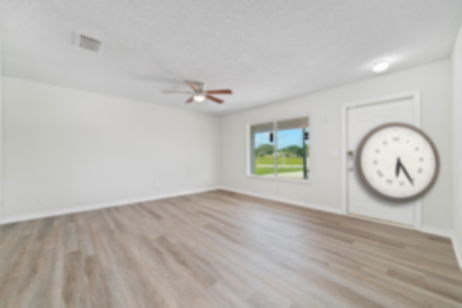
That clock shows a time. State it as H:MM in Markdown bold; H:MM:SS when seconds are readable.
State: **6:26**
